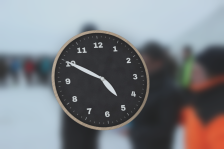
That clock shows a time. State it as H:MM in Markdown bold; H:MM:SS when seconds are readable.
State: **4:50**
